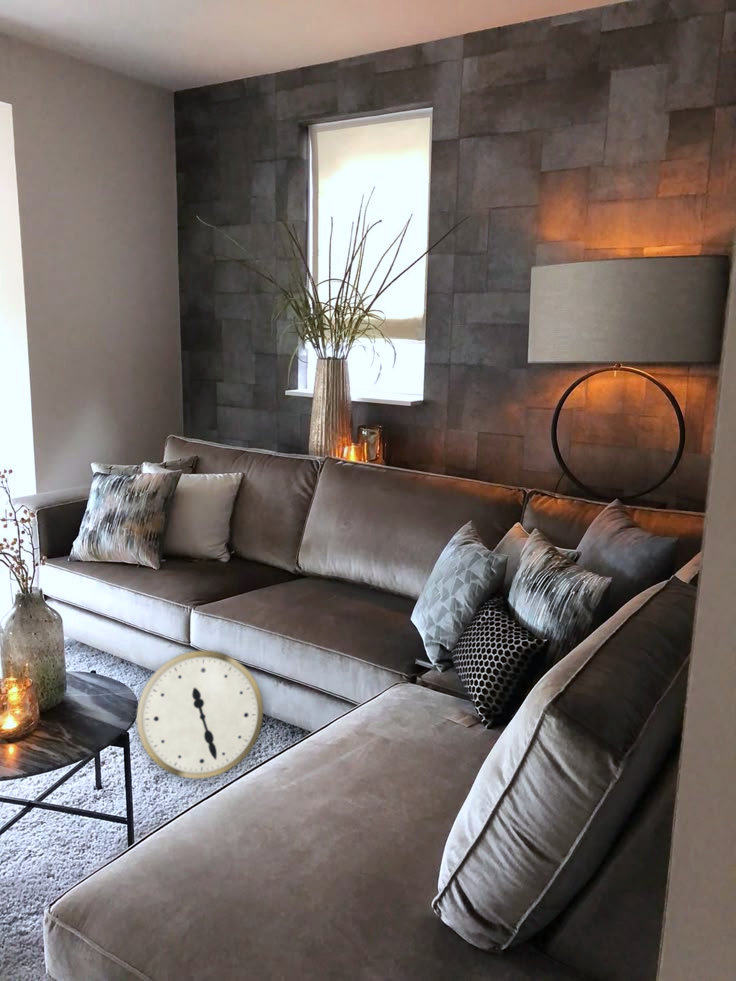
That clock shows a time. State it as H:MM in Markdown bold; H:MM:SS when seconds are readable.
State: **11:27**
